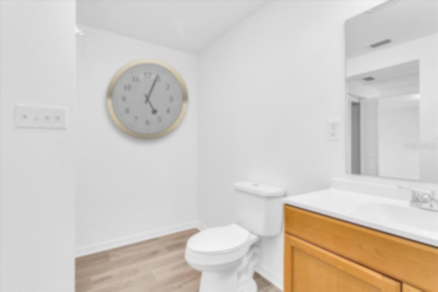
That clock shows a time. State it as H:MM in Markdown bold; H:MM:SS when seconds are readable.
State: **5:04**
